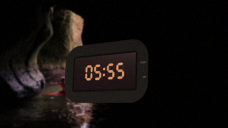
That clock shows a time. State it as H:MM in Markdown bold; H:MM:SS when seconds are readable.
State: **5:55**
